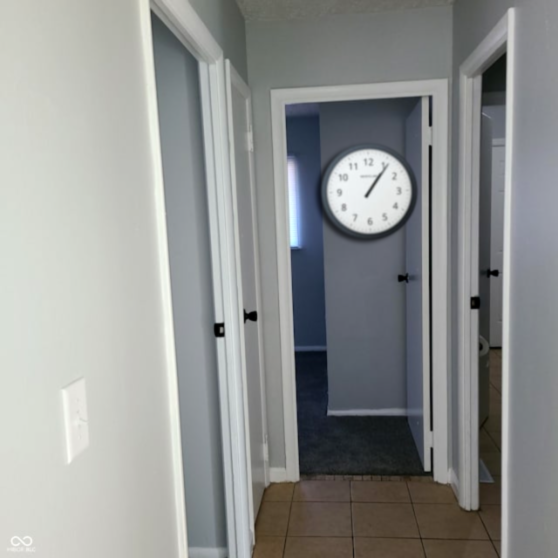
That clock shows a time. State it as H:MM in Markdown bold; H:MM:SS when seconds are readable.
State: **1:06**
